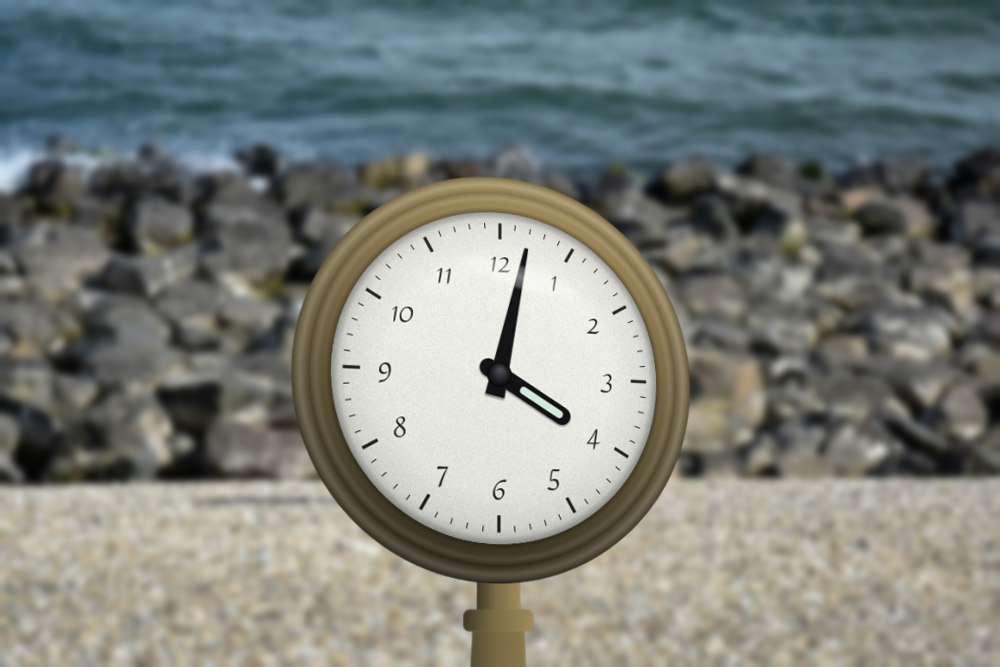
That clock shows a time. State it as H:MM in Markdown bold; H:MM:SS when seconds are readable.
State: **4:02**
